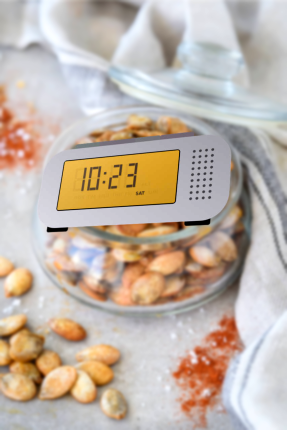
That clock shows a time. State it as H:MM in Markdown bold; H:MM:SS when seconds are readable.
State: **10:23**
